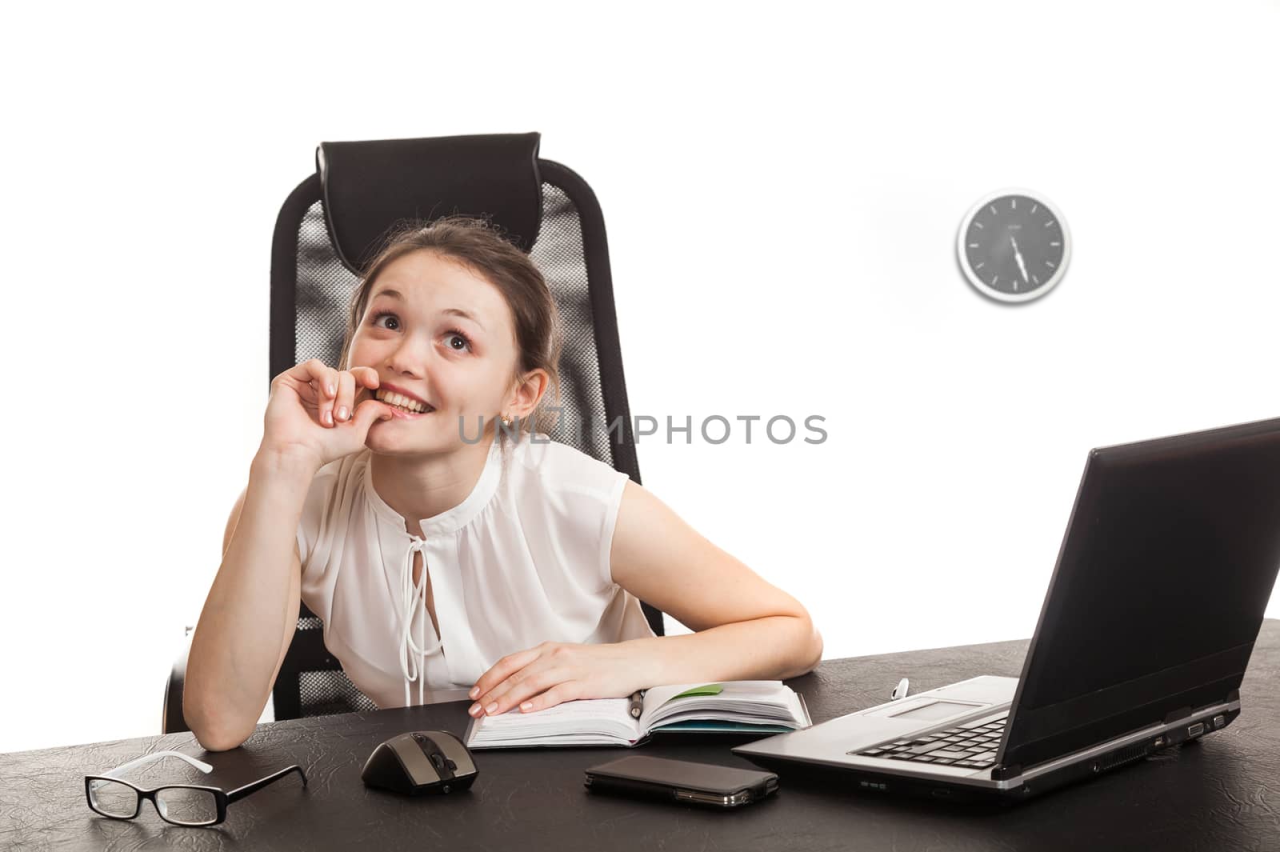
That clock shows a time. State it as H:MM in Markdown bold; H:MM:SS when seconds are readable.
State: **5:27**
